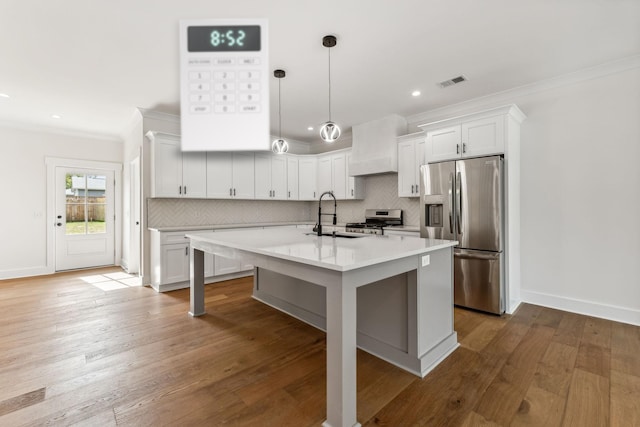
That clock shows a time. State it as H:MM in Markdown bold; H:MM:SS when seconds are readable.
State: **8:52**
